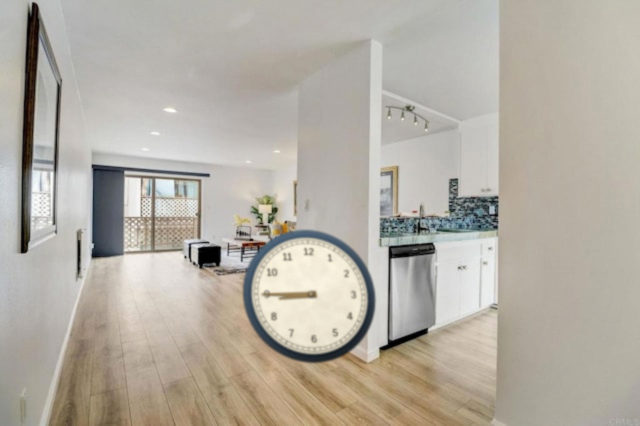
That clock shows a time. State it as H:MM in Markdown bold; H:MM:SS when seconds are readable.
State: **8:45**
